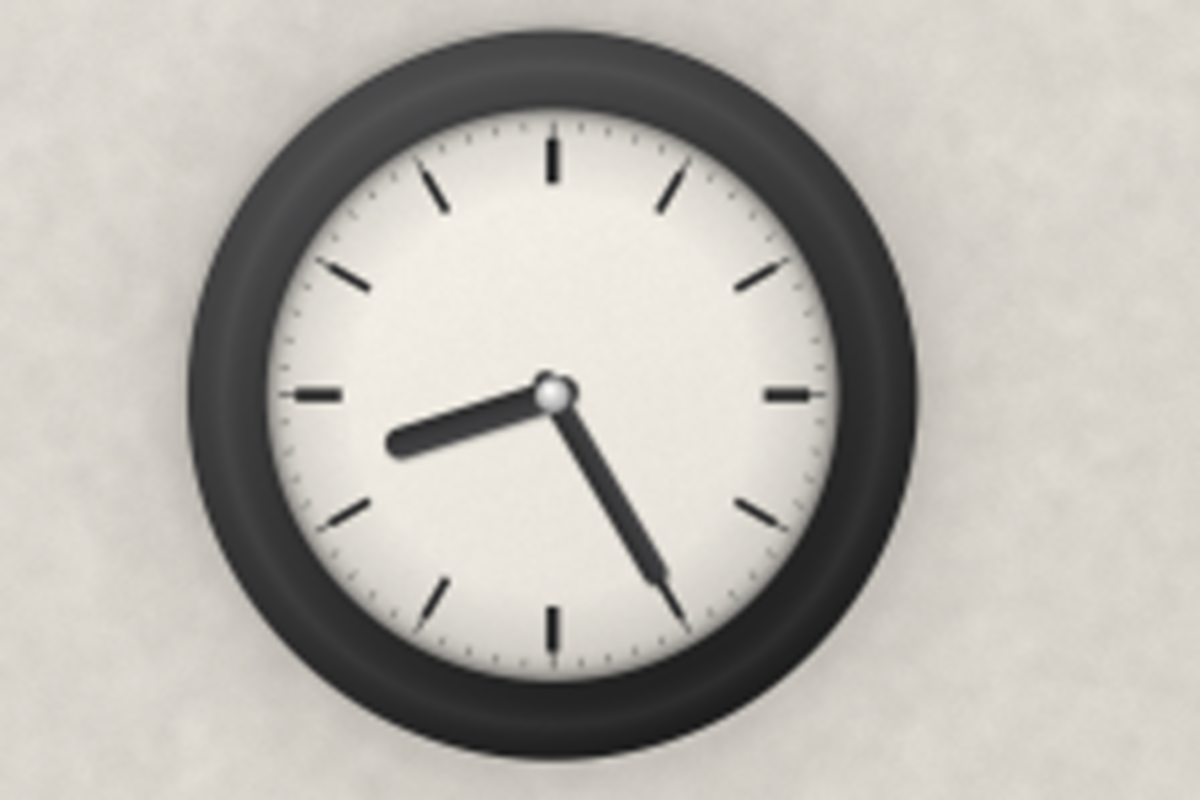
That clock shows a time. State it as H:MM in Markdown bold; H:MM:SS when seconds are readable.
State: **8:25**
